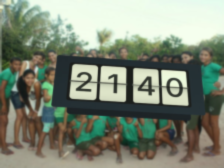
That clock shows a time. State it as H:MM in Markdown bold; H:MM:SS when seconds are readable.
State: **21:40**
